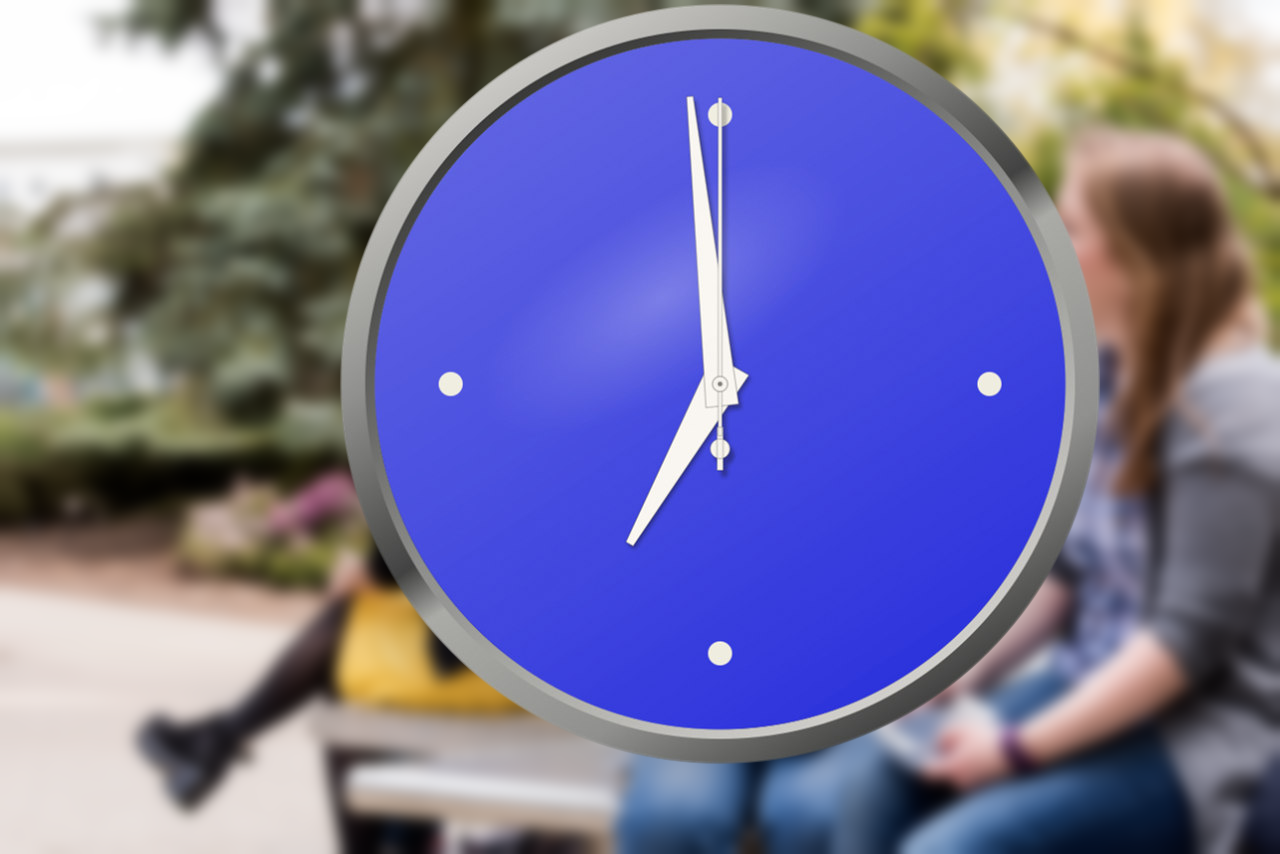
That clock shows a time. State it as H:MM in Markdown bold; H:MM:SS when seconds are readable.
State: **6:59:00**
